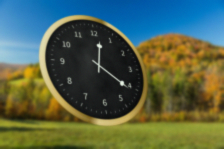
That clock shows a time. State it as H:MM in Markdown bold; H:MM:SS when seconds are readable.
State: **12:21**
